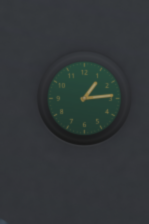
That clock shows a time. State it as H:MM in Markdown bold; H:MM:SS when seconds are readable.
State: **1:14**
